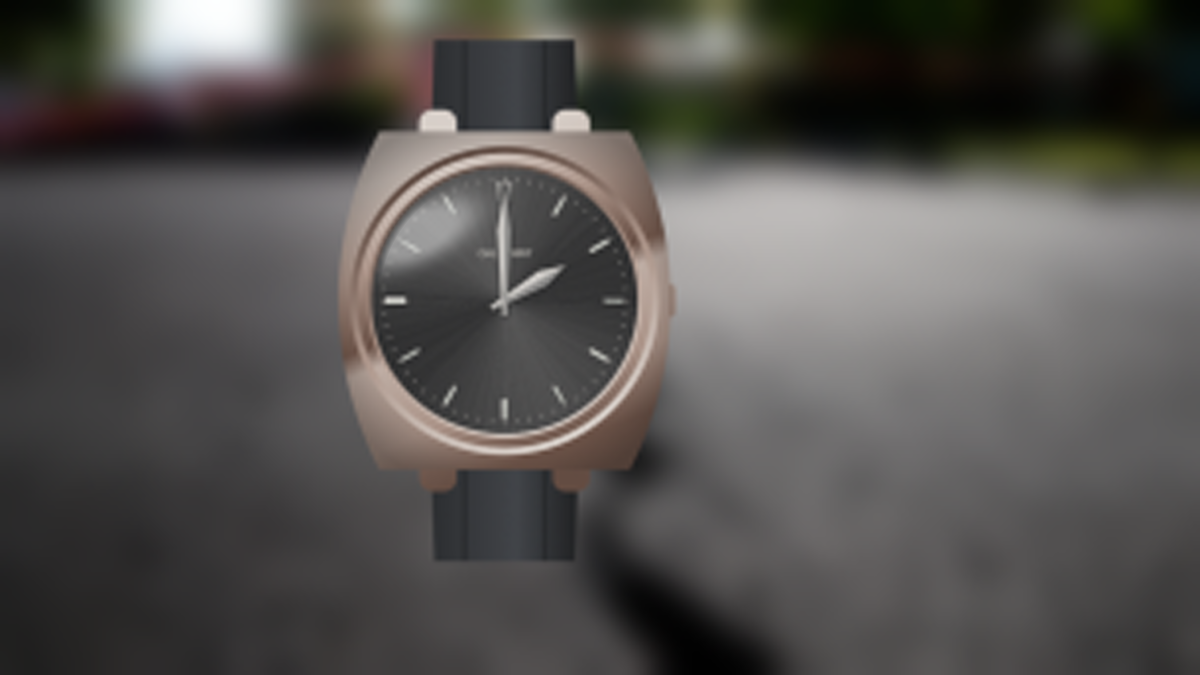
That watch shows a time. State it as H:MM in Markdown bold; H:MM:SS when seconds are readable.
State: **2:00**
